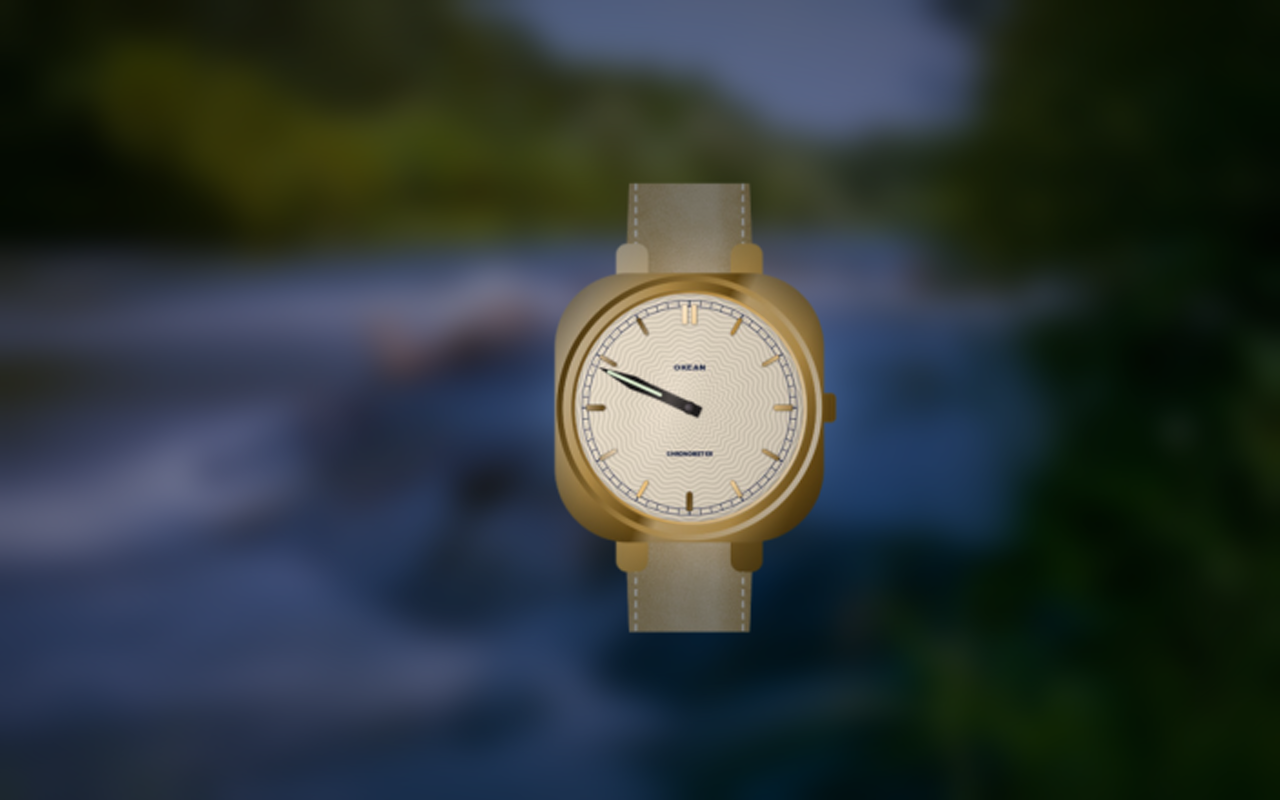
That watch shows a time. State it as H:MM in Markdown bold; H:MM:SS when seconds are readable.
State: **9:49**
